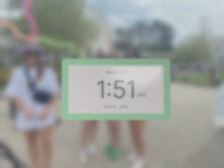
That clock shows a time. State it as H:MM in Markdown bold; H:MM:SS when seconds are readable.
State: **1:51**
